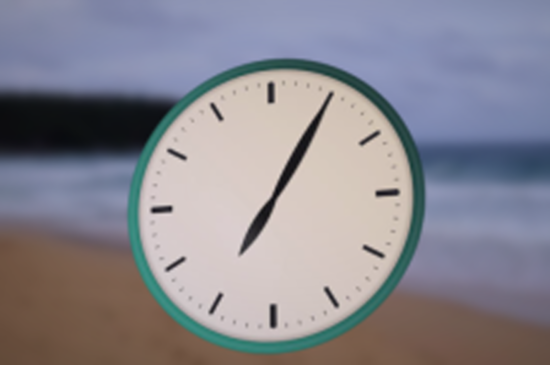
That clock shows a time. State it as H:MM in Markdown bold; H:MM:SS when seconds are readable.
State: **7:05**
